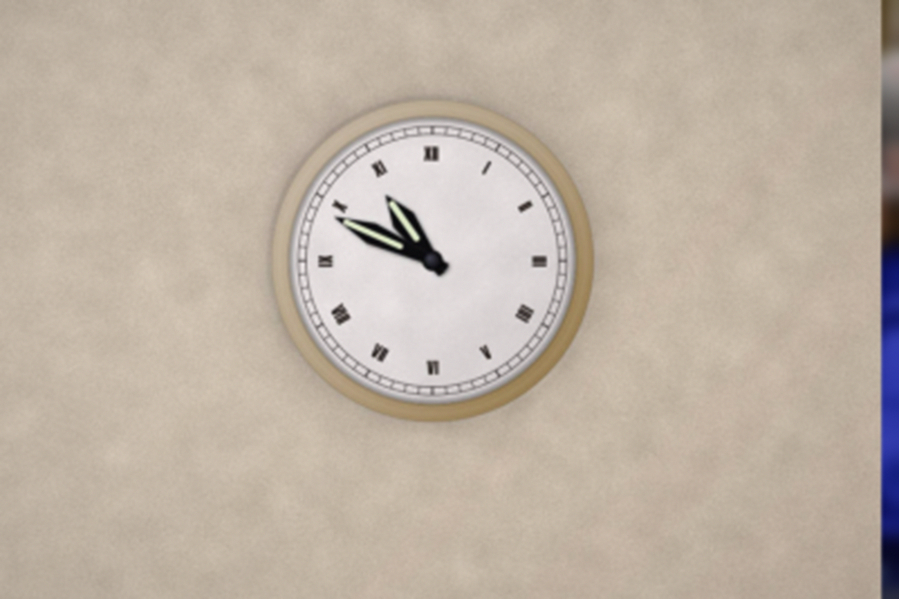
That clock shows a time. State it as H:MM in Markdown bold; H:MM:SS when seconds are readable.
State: **10:49**
